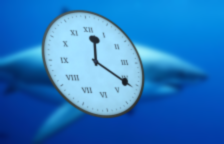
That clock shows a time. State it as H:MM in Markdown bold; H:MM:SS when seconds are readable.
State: **12:21**
